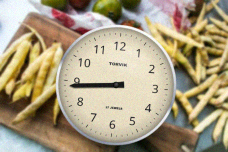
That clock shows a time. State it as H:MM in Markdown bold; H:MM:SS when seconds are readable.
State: **8:44**
